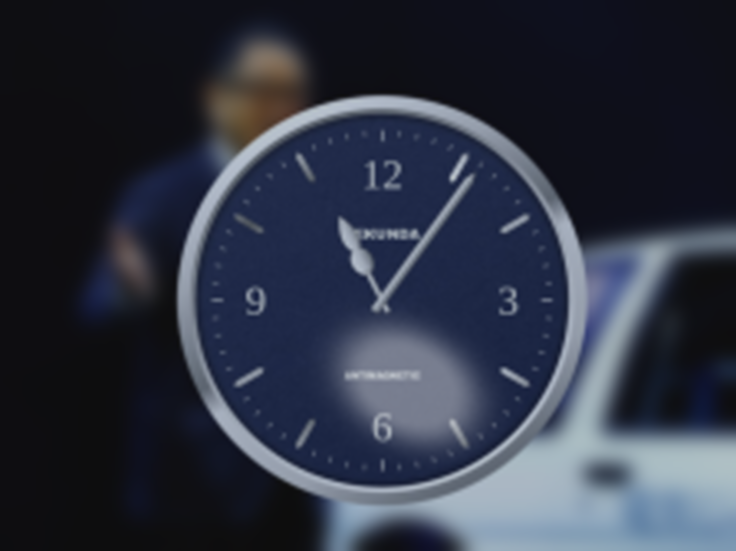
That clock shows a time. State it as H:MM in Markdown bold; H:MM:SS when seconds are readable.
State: **11:06**
